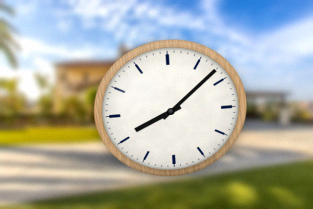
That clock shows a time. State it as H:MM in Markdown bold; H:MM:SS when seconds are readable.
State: **8:08**
